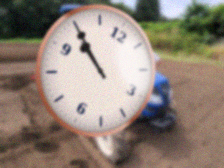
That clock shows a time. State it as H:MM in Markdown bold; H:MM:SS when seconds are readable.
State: **9:50**
